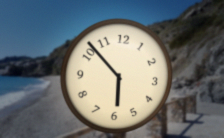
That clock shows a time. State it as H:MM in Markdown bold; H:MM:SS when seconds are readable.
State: **5:52**
